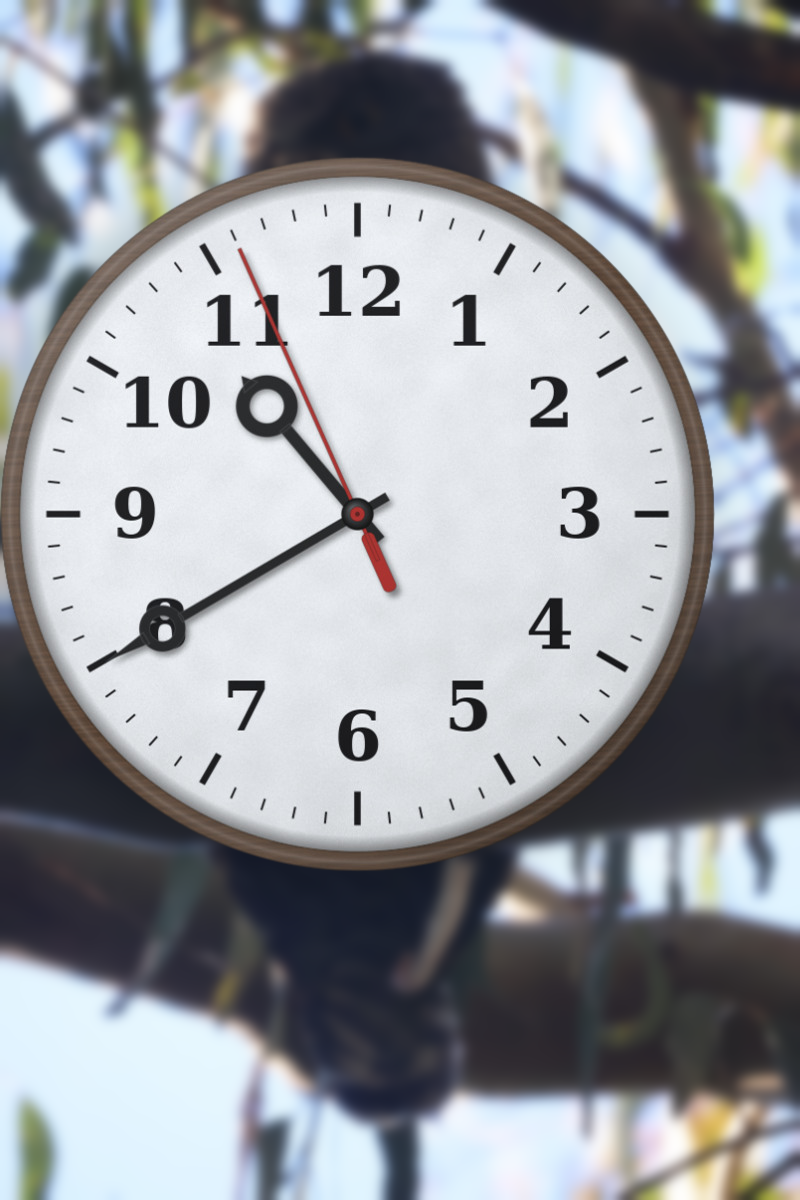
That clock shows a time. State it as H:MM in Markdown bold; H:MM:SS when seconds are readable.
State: **10:39:56**
